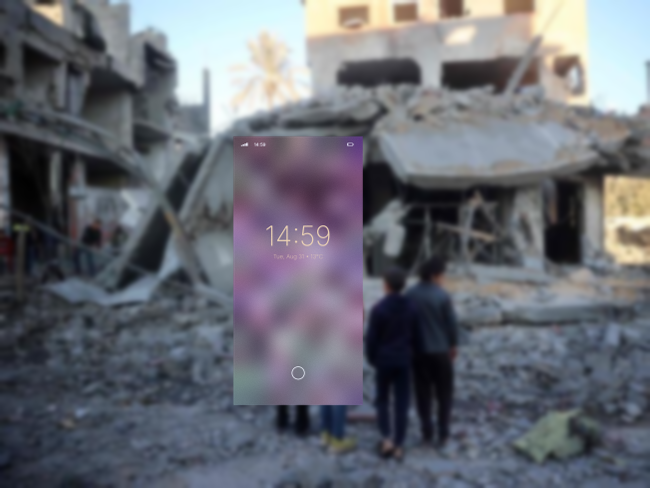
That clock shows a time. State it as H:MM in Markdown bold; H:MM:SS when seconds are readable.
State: **14:59**
